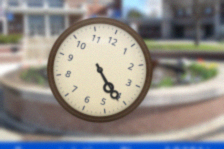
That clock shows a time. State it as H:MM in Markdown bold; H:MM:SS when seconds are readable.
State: **4:21**
